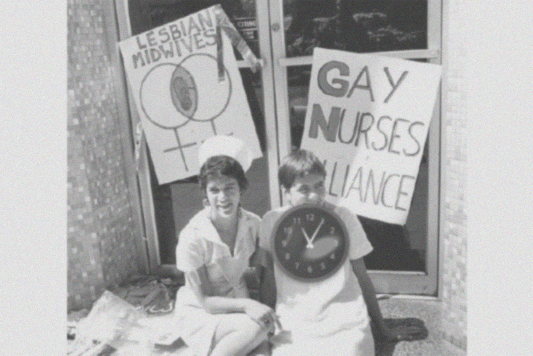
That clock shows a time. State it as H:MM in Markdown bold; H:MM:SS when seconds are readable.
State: **11:05**
